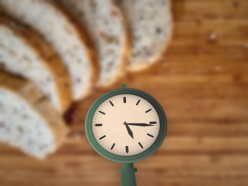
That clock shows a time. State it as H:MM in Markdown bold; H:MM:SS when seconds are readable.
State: **5:16**
